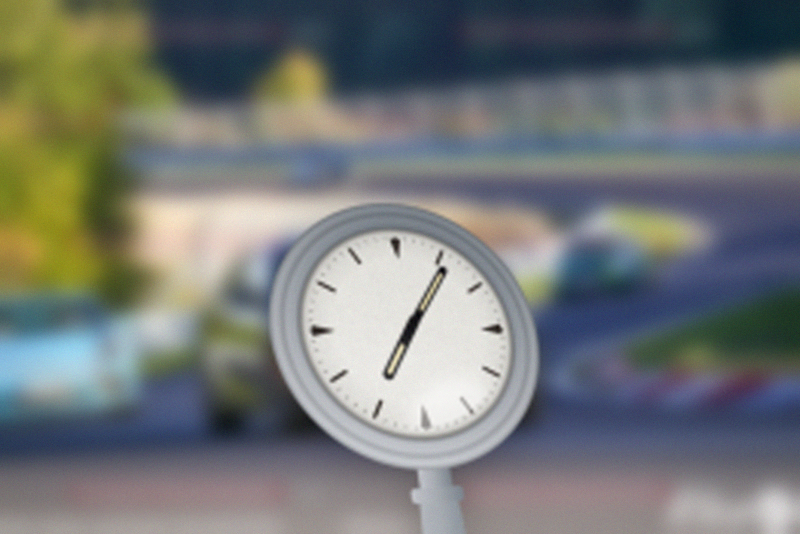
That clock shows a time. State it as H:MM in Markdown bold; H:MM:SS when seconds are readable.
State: **7:06**
